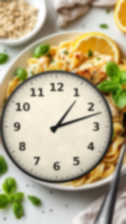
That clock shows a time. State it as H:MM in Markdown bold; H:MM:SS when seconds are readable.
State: **1:12**
